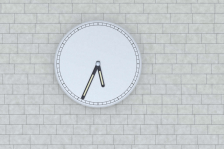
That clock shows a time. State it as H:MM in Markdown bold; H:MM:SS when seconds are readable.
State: **5:34**
